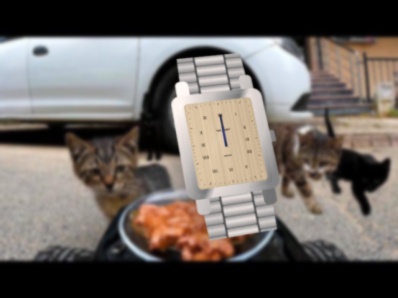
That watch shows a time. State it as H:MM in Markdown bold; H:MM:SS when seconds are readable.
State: **12:00**
